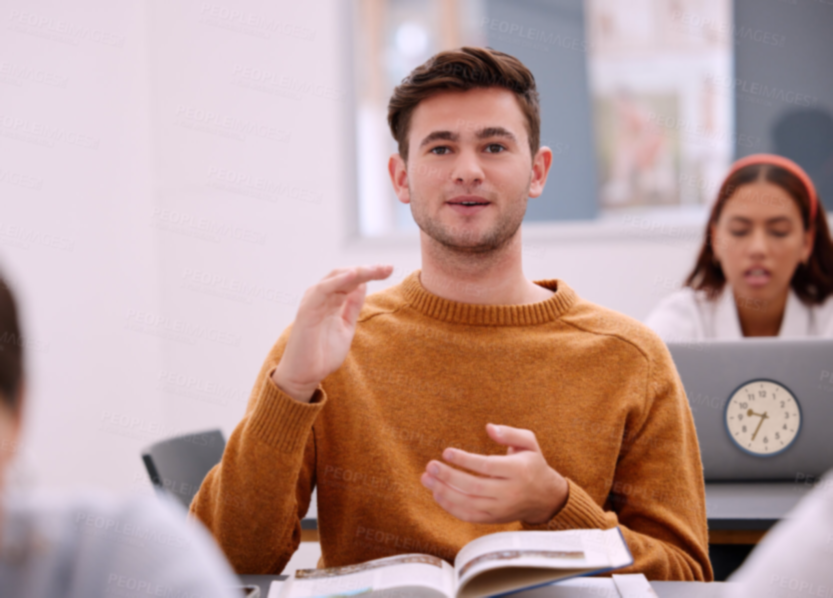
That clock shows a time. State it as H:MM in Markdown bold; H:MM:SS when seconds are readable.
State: **9:35**
